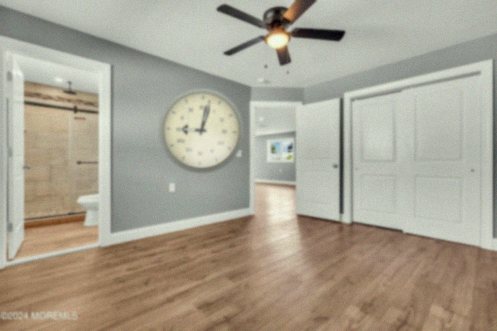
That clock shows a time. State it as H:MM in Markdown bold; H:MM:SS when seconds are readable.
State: **9:02**
